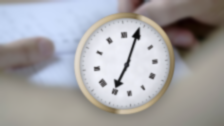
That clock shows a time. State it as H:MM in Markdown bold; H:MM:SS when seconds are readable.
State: **7:04**
